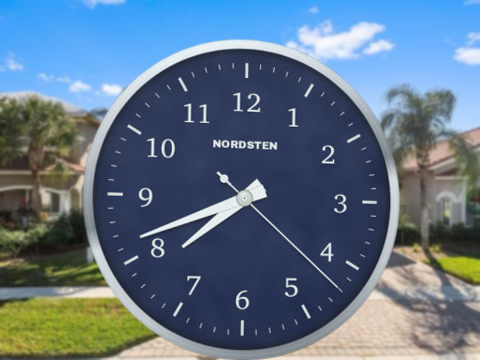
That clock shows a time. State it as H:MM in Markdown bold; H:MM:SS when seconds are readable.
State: **7:41:22**
